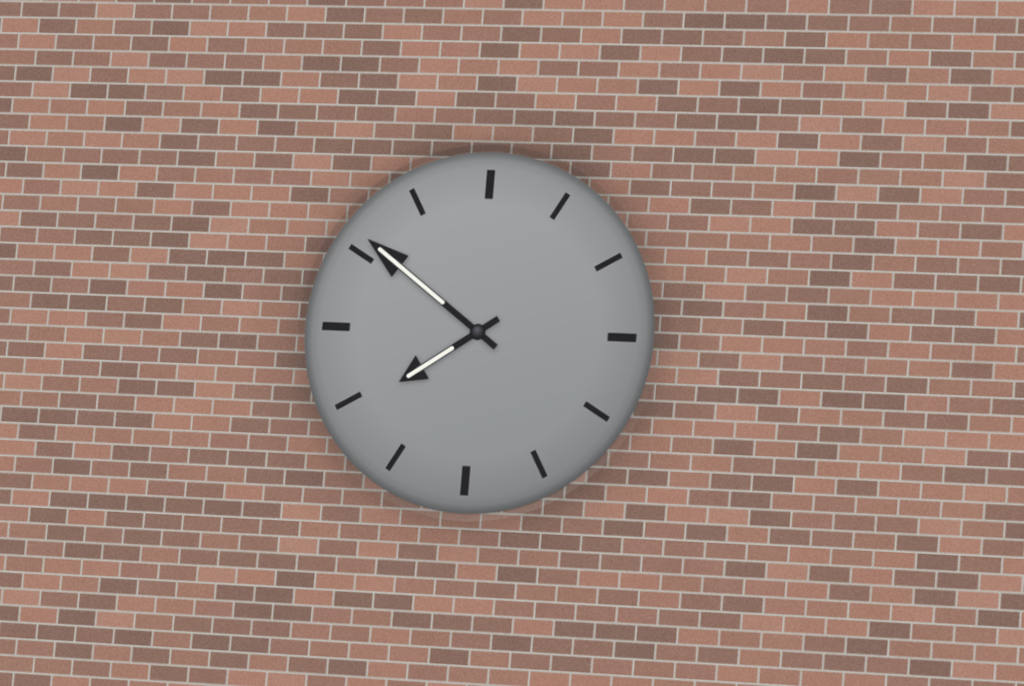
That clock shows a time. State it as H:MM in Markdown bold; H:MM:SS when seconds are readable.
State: **7:51**
